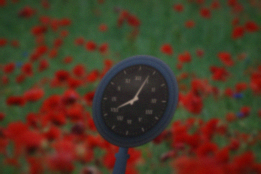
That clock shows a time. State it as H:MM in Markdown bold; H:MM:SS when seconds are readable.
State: **8:04**
